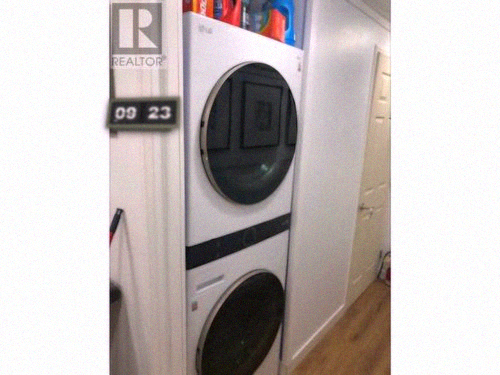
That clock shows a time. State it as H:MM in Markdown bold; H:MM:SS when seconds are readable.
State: **9:23**
